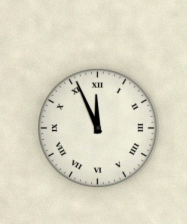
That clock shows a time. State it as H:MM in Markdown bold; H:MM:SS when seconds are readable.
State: **11:56**
